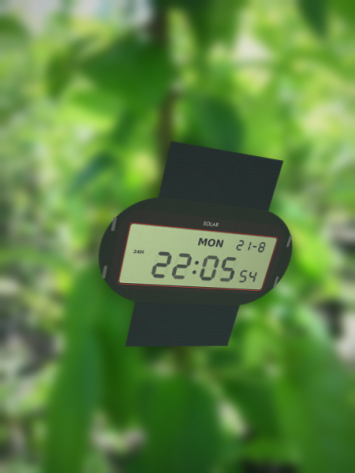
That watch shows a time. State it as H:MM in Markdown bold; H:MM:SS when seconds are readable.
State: **22:05:54**
